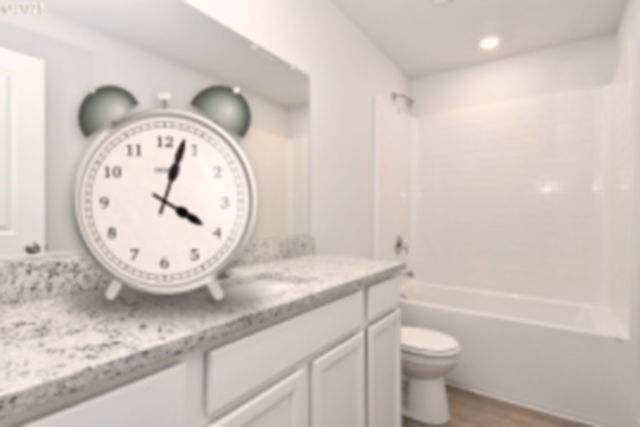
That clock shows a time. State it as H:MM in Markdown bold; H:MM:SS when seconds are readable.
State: **4:03**
